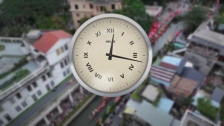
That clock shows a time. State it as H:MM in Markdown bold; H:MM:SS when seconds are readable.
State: **12:17**
